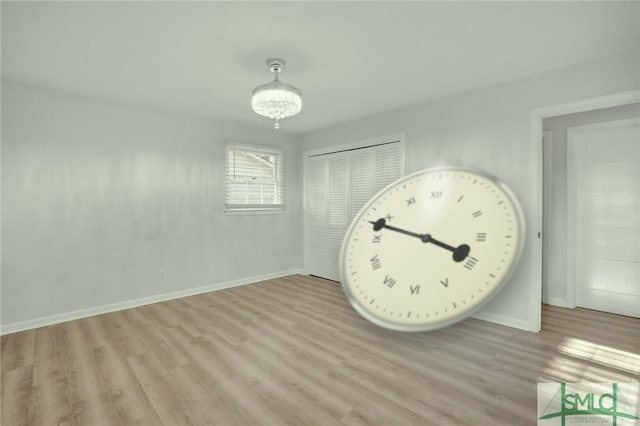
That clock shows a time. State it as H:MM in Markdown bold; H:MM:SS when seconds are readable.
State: **3:48**
